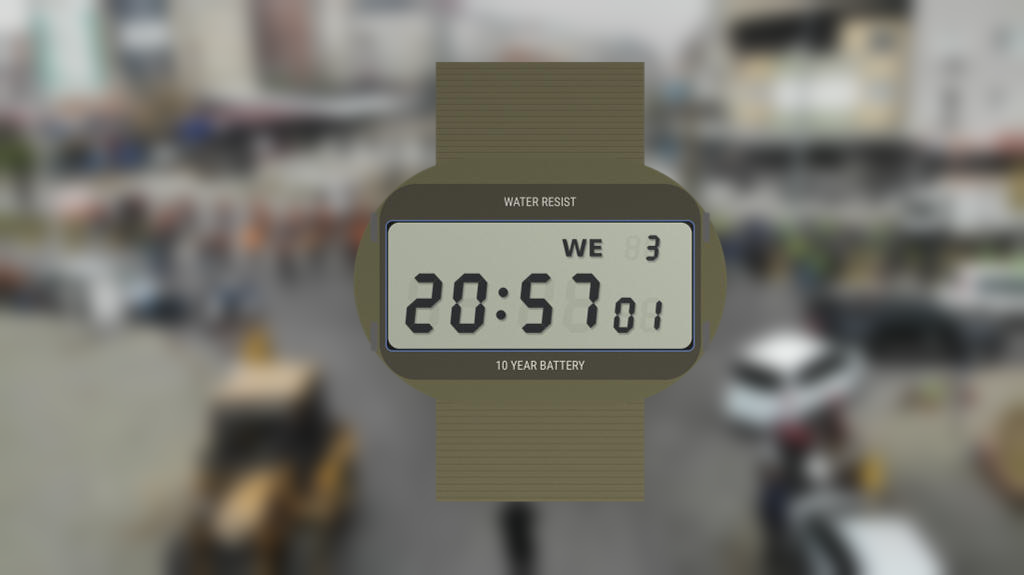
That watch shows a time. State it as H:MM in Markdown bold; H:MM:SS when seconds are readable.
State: **20:57:01**
